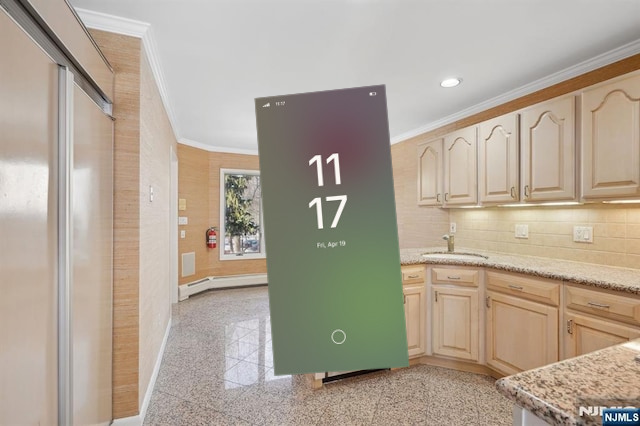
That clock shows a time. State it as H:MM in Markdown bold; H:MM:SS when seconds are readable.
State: **11:17**
